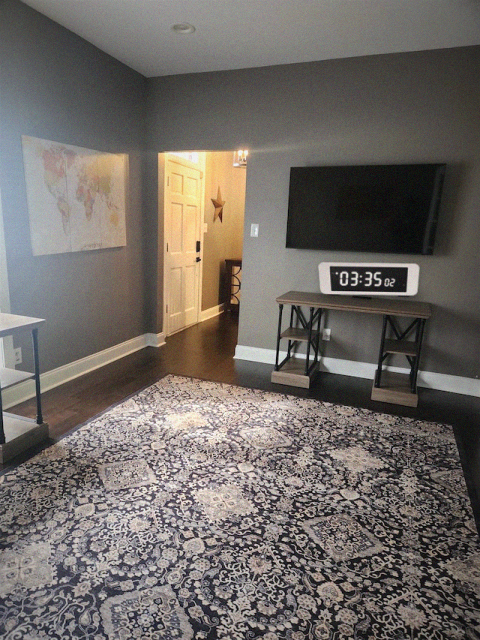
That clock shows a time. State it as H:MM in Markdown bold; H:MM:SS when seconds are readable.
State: **3:35:02**
